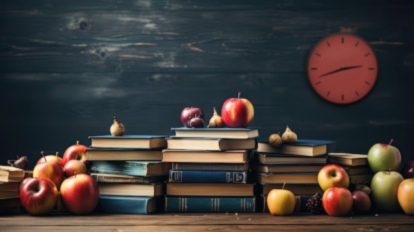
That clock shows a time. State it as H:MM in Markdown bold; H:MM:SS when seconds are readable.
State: **2:42**
